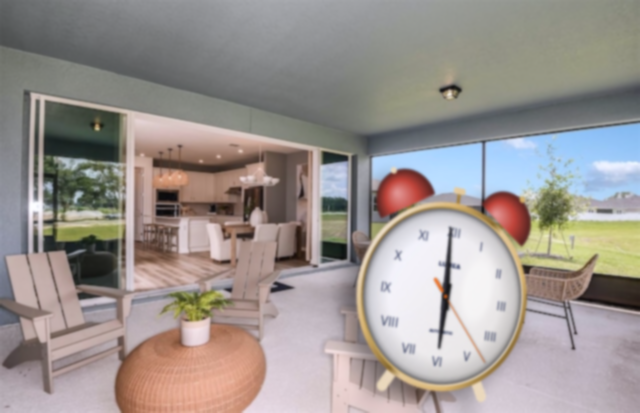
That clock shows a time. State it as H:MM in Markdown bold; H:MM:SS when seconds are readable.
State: **5:59:23**
